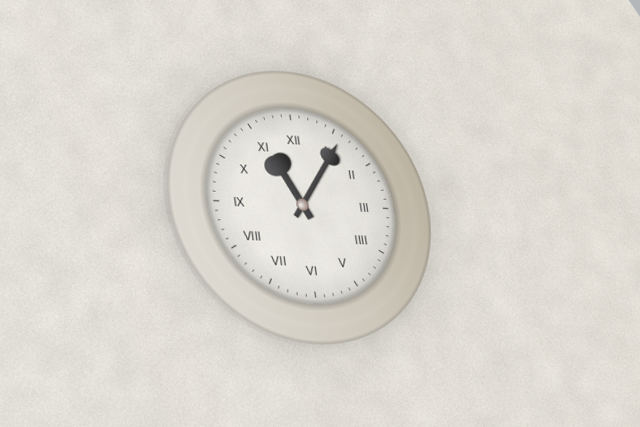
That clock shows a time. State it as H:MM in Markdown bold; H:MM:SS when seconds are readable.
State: **11:06**
